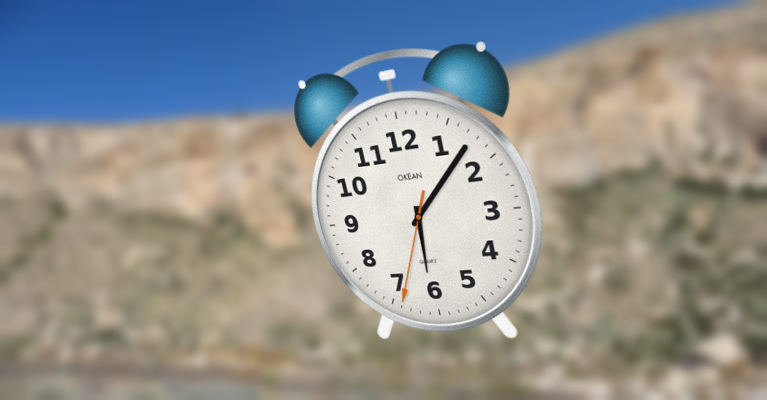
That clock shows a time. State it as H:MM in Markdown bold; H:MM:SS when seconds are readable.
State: **6:07:34**
